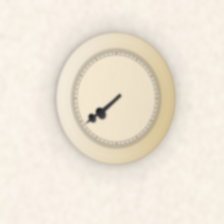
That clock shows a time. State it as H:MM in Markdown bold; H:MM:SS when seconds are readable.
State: **7:39**
